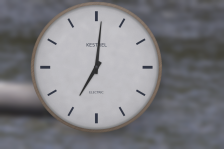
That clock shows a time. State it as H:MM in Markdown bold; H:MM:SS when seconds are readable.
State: **7:01**
